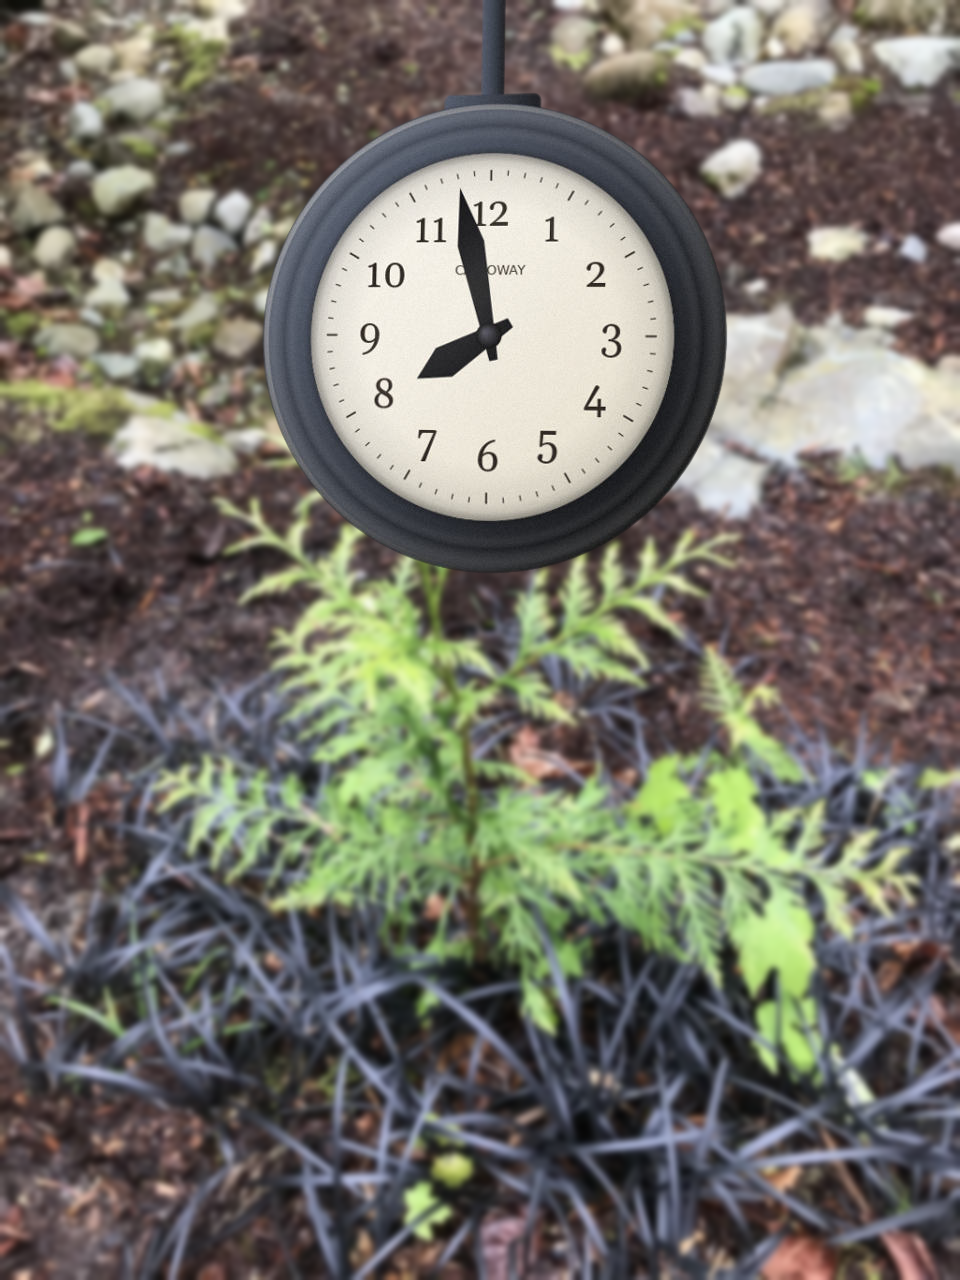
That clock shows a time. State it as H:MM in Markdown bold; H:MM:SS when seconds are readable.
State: **7:58**
